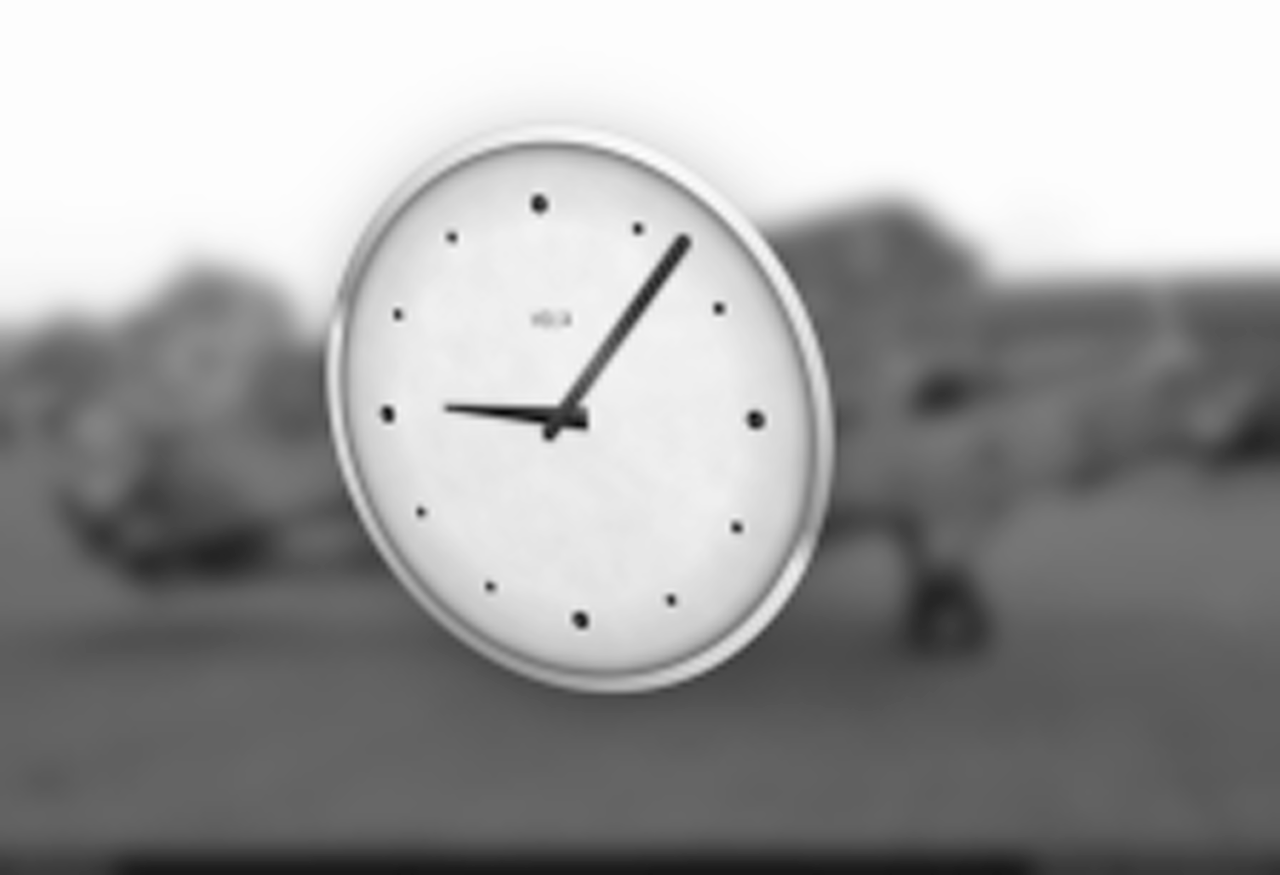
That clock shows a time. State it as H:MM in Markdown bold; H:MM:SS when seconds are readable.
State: **9:07**
